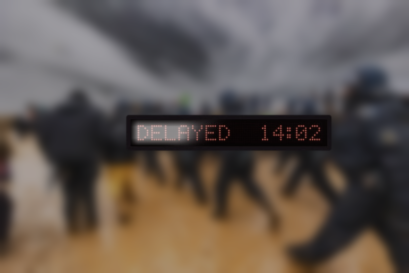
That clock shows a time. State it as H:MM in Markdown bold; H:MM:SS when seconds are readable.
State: **14:02**
